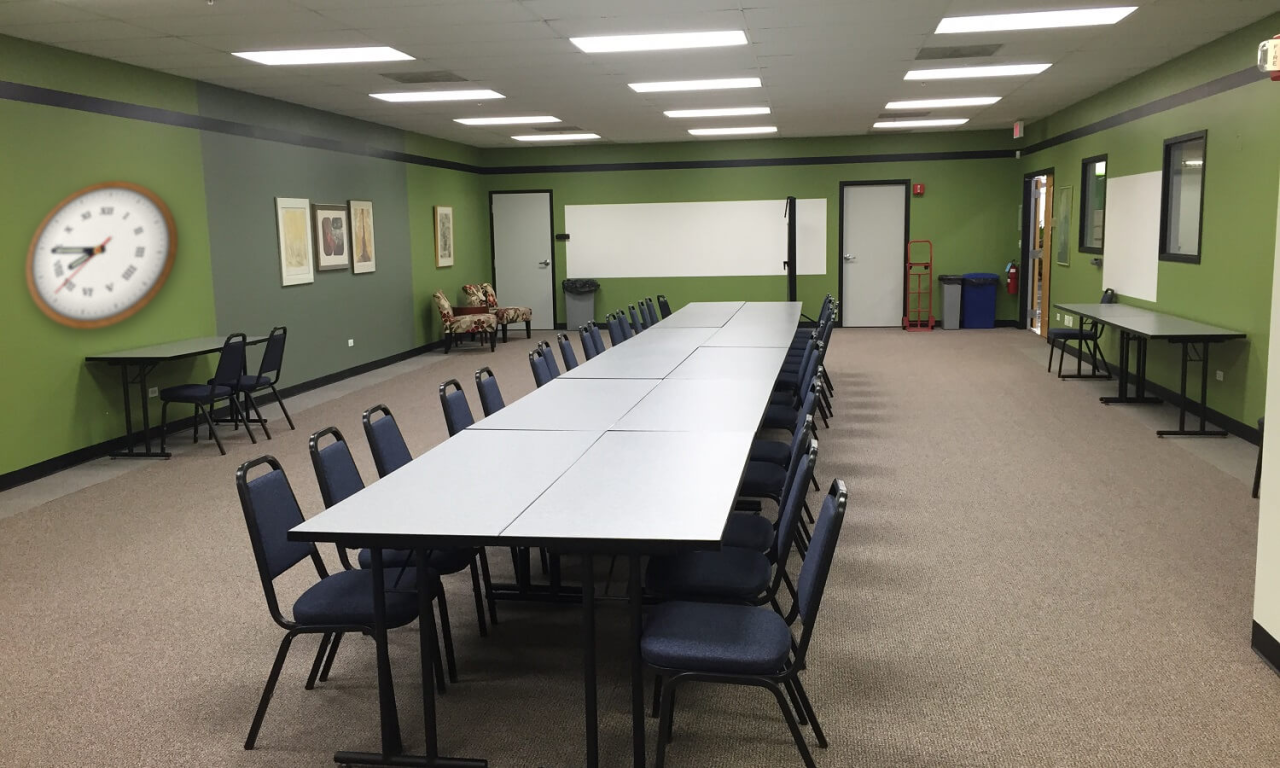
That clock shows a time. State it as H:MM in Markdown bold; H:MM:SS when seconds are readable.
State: **7:44:36**
